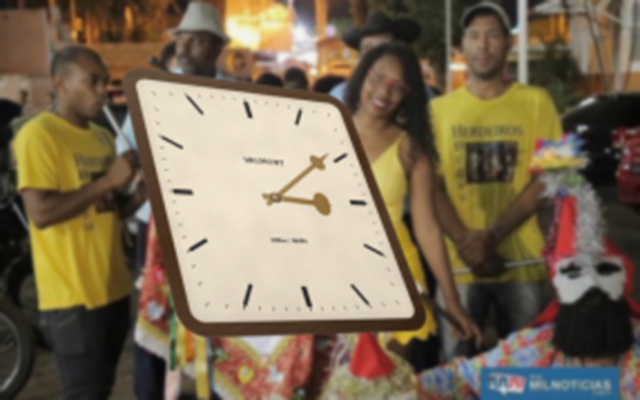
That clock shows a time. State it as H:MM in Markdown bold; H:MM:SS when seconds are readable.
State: **3:09**
